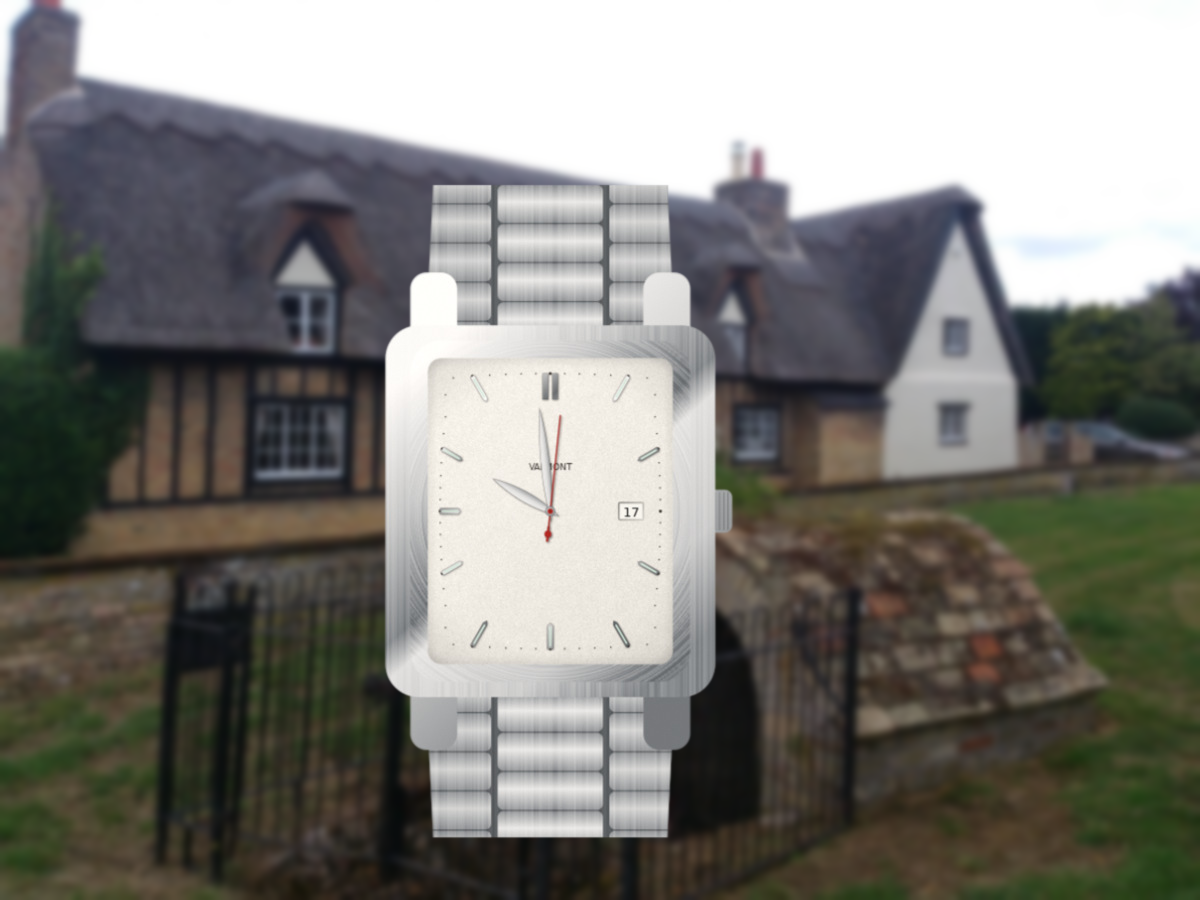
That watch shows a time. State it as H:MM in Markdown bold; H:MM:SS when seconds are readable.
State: **9:59:01**
